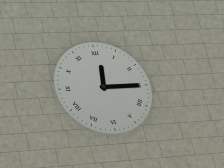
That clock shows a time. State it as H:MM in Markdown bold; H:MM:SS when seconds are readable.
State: **12:15**
